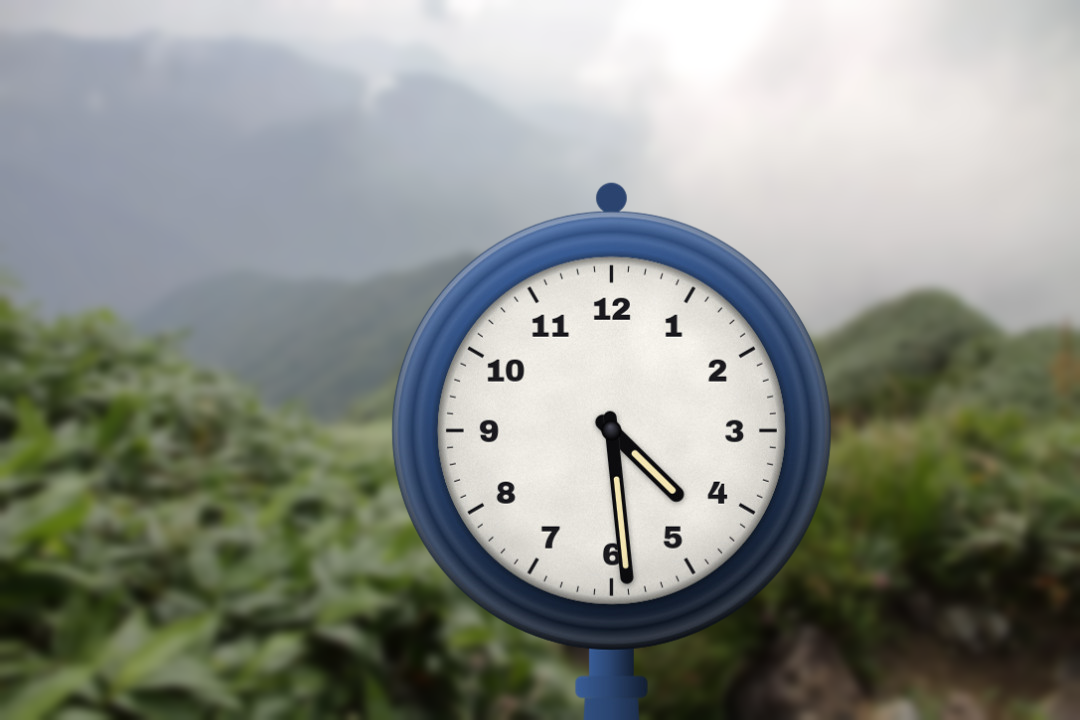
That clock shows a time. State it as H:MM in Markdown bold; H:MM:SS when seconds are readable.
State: **4:29**
